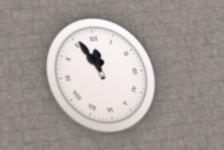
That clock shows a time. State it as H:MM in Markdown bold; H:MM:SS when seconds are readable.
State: **11:56**
